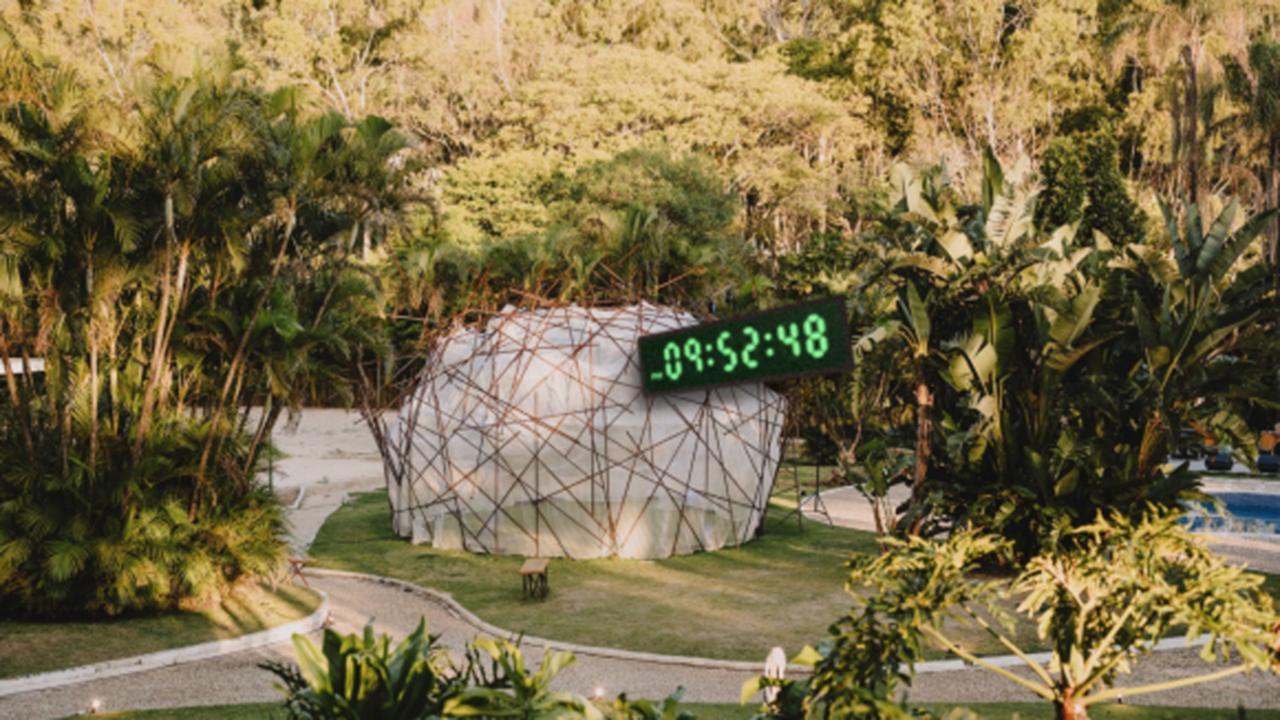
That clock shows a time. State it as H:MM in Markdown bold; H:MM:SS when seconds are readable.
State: **9:52:48**
